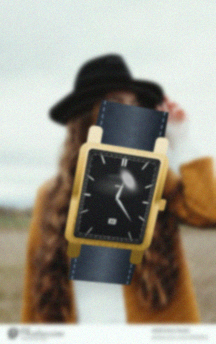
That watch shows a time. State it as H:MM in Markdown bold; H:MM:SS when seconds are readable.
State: **12:23**
